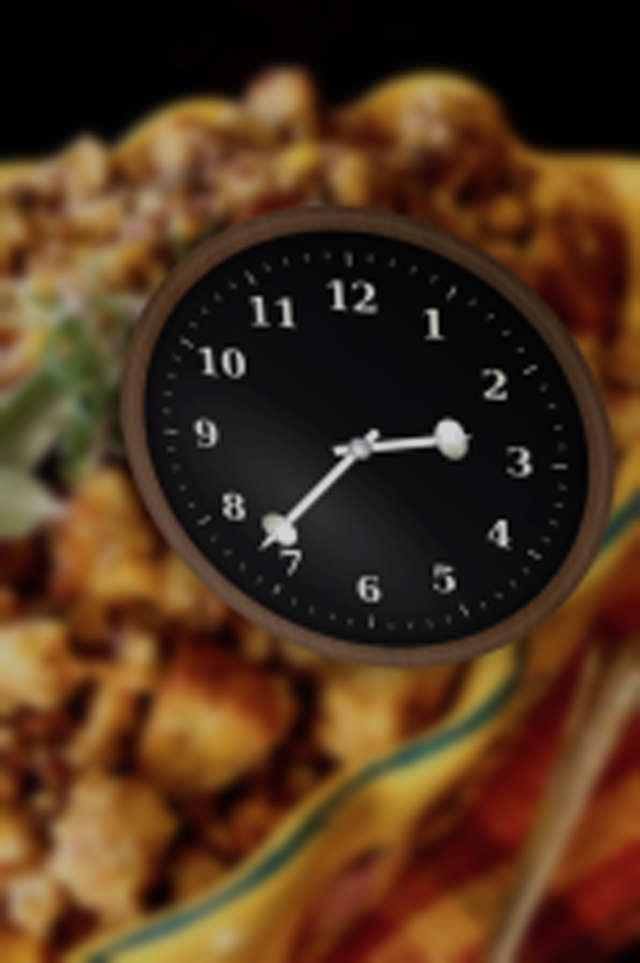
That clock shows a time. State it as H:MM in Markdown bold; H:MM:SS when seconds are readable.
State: **2:37**
